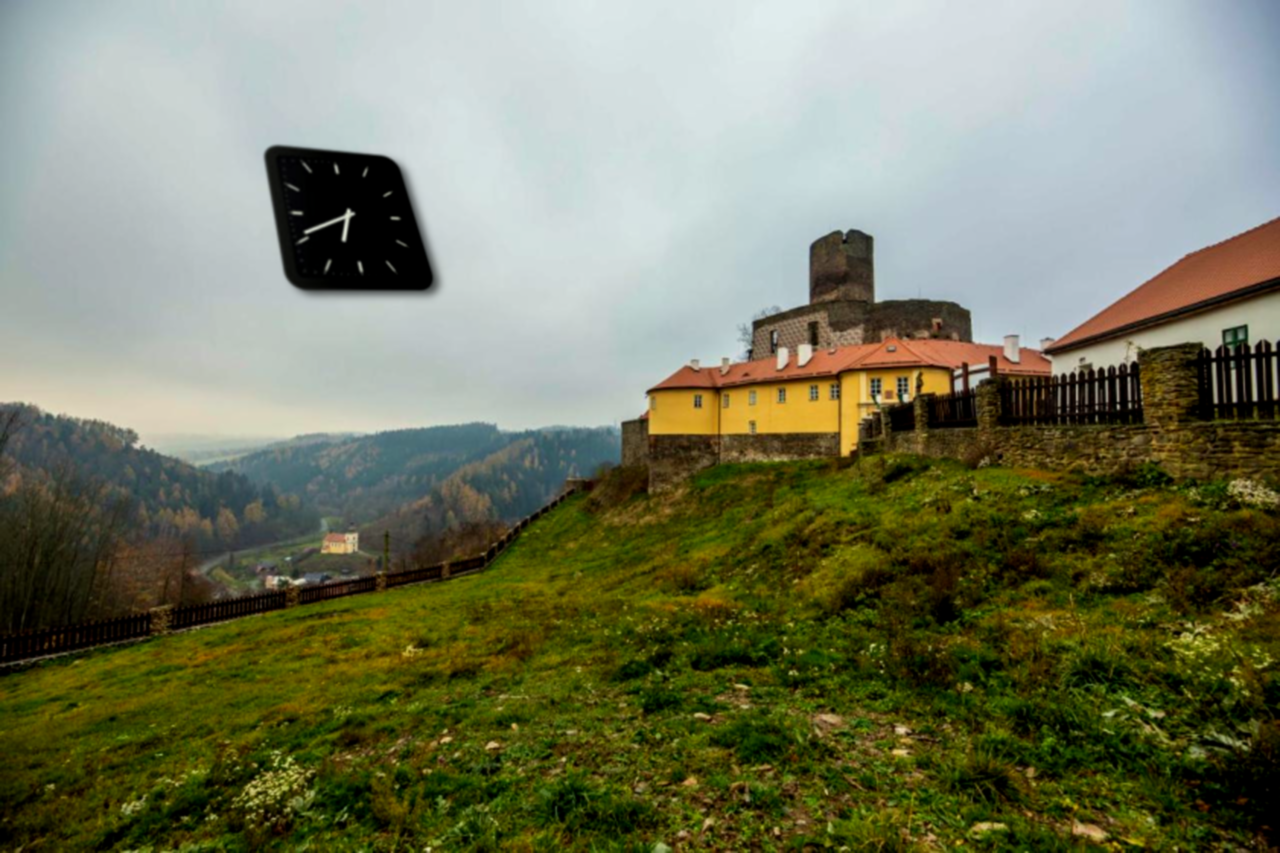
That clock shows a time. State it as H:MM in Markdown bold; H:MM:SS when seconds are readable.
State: **6:41**
